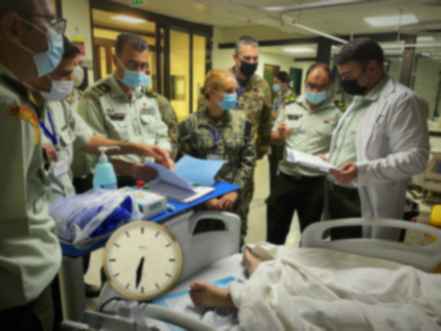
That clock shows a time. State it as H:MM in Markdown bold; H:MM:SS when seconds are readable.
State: **6:32**
